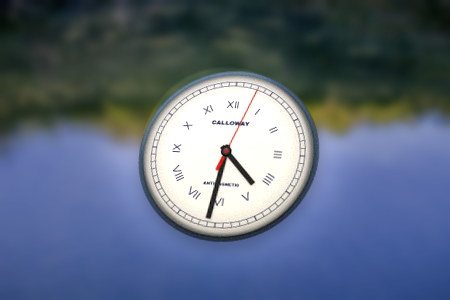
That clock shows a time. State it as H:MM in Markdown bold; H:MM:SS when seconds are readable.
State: **4:31:03**
